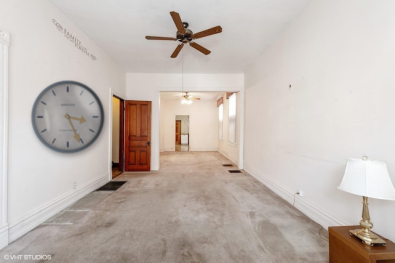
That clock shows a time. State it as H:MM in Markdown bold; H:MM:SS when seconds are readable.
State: **3:26**
